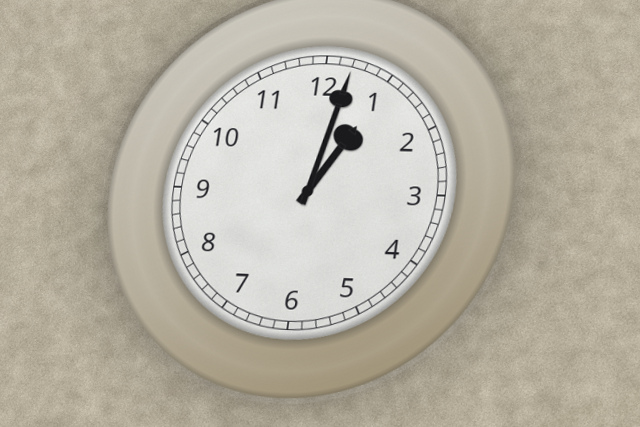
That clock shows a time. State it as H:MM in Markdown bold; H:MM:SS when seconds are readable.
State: **1:02**
